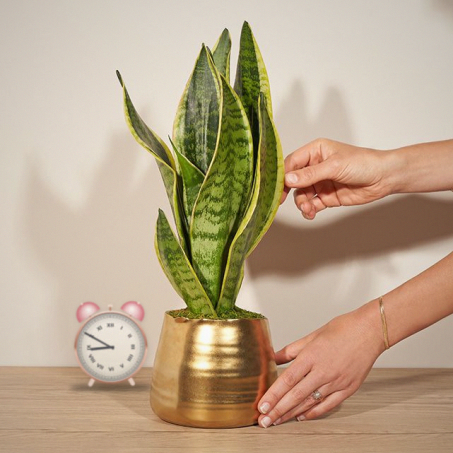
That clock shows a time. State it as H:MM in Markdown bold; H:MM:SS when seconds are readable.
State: **8:50**
